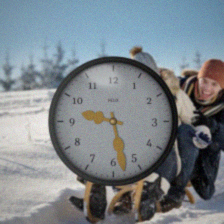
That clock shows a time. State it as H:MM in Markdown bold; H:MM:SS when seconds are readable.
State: **9:28**
